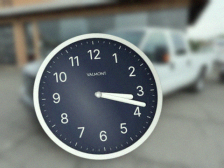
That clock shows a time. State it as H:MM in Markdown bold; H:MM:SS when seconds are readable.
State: **3:18**
